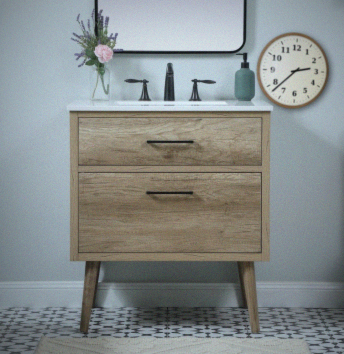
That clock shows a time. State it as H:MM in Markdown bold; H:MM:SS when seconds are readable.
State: **2:38**
